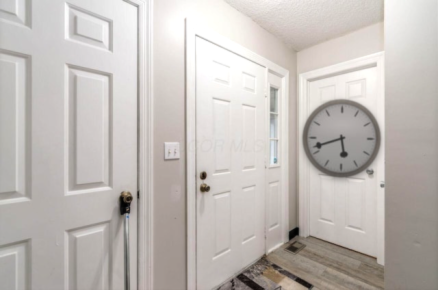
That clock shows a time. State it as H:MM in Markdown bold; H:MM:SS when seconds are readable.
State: **5:42**
